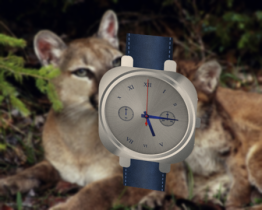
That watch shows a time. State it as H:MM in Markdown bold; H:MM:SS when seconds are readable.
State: **5:15**
